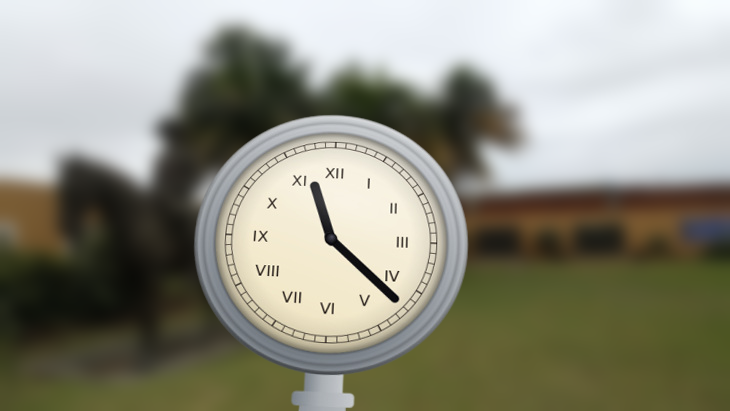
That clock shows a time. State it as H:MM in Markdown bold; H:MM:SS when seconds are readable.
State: **11:22**
